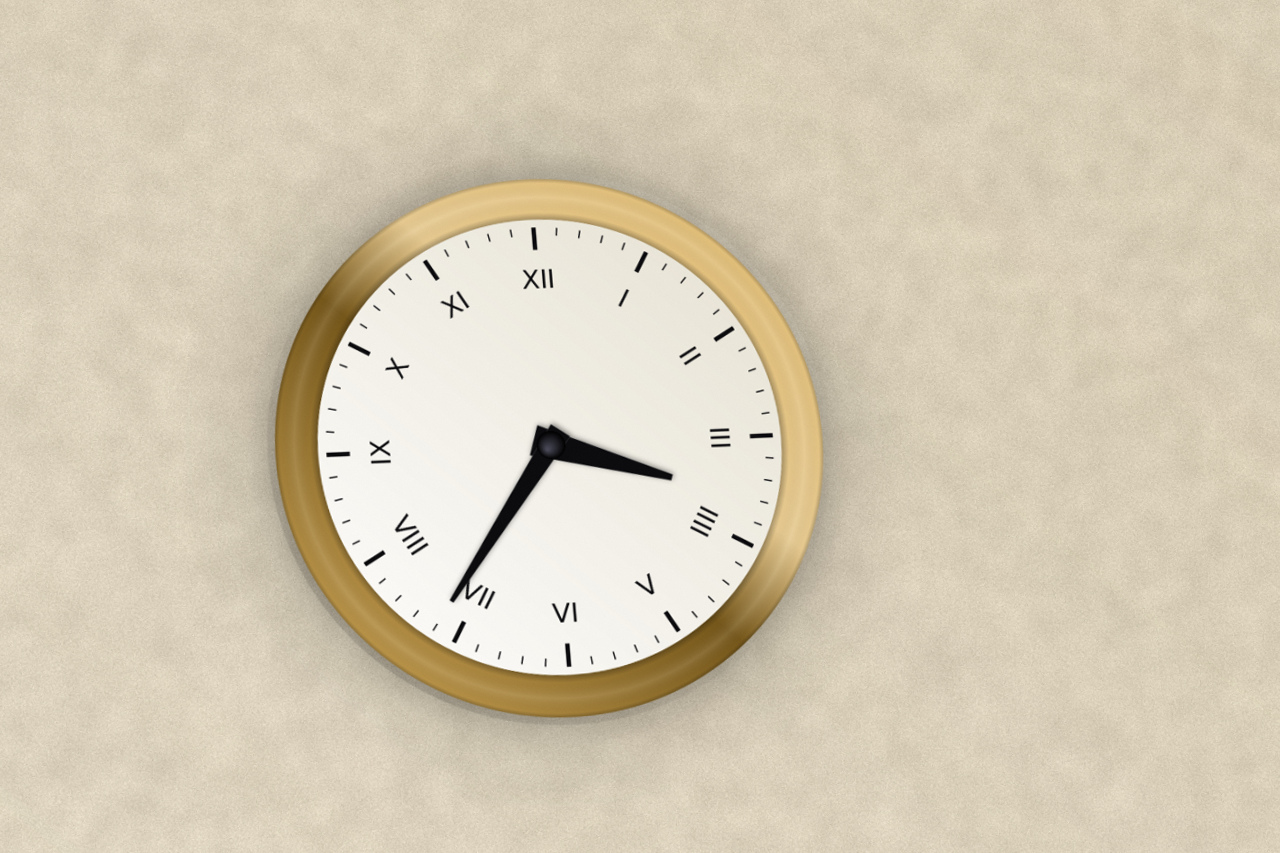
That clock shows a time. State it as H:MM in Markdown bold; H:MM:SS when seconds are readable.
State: **3:36**
